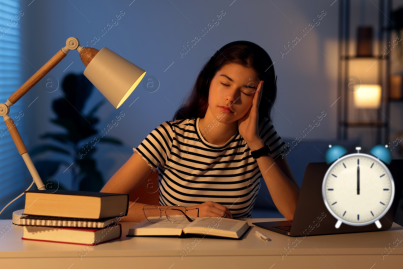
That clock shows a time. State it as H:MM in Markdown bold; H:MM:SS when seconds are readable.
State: **12:00**
